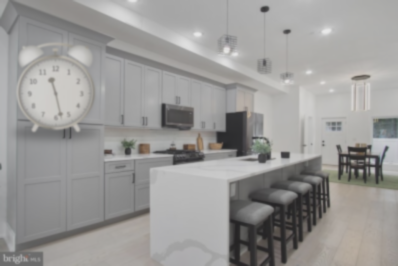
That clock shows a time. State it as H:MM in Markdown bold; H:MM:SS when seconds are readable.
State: **11:28**
